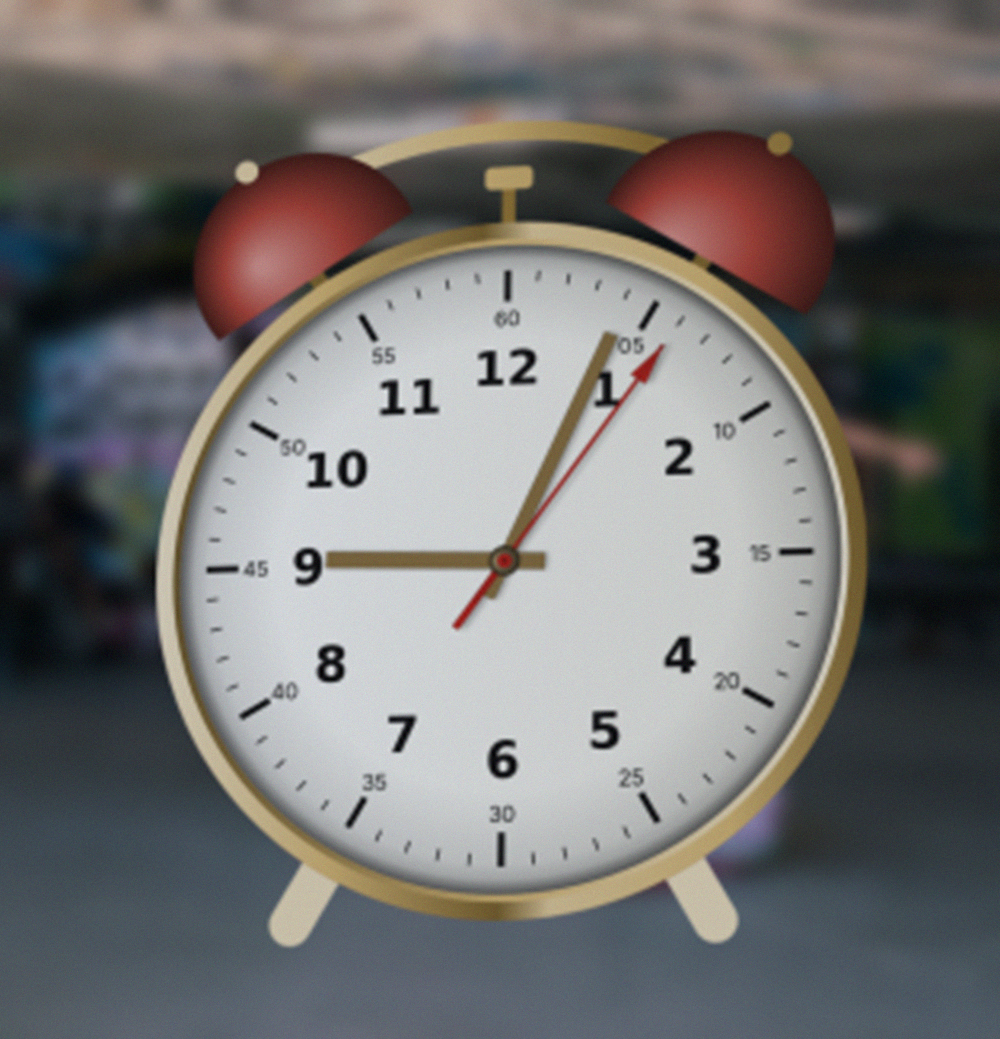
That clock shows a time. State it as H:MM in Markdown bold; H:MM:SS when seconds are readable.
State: **9:04:06**
